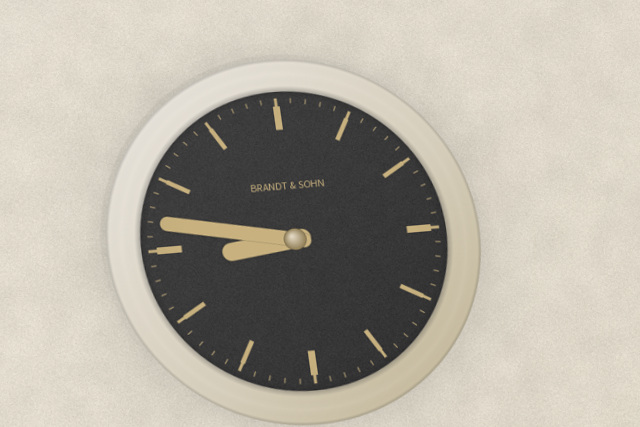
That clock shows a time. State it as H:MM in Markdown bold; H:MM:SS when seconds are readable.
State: **8:47**
